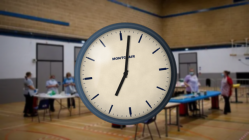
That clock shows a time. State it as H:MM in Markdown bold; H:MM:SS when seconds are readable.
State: **7:02**
